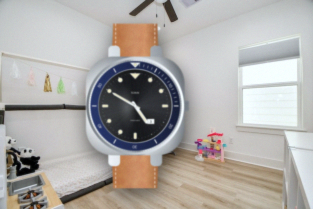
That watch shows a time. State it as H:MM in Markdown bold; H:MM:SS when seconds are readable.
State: **4:50**
